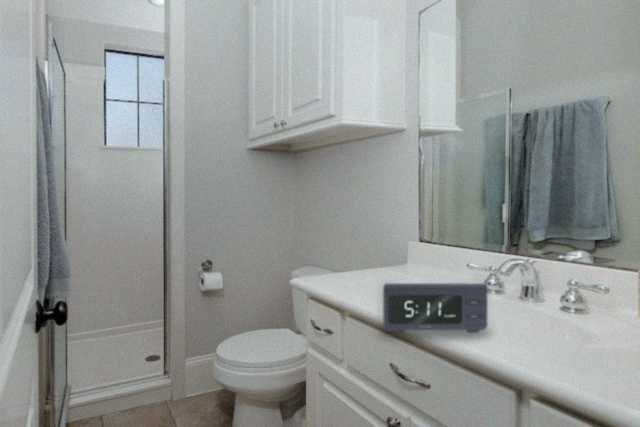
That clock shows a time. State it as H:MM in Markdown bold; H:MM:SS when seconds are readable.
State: **5:11**
